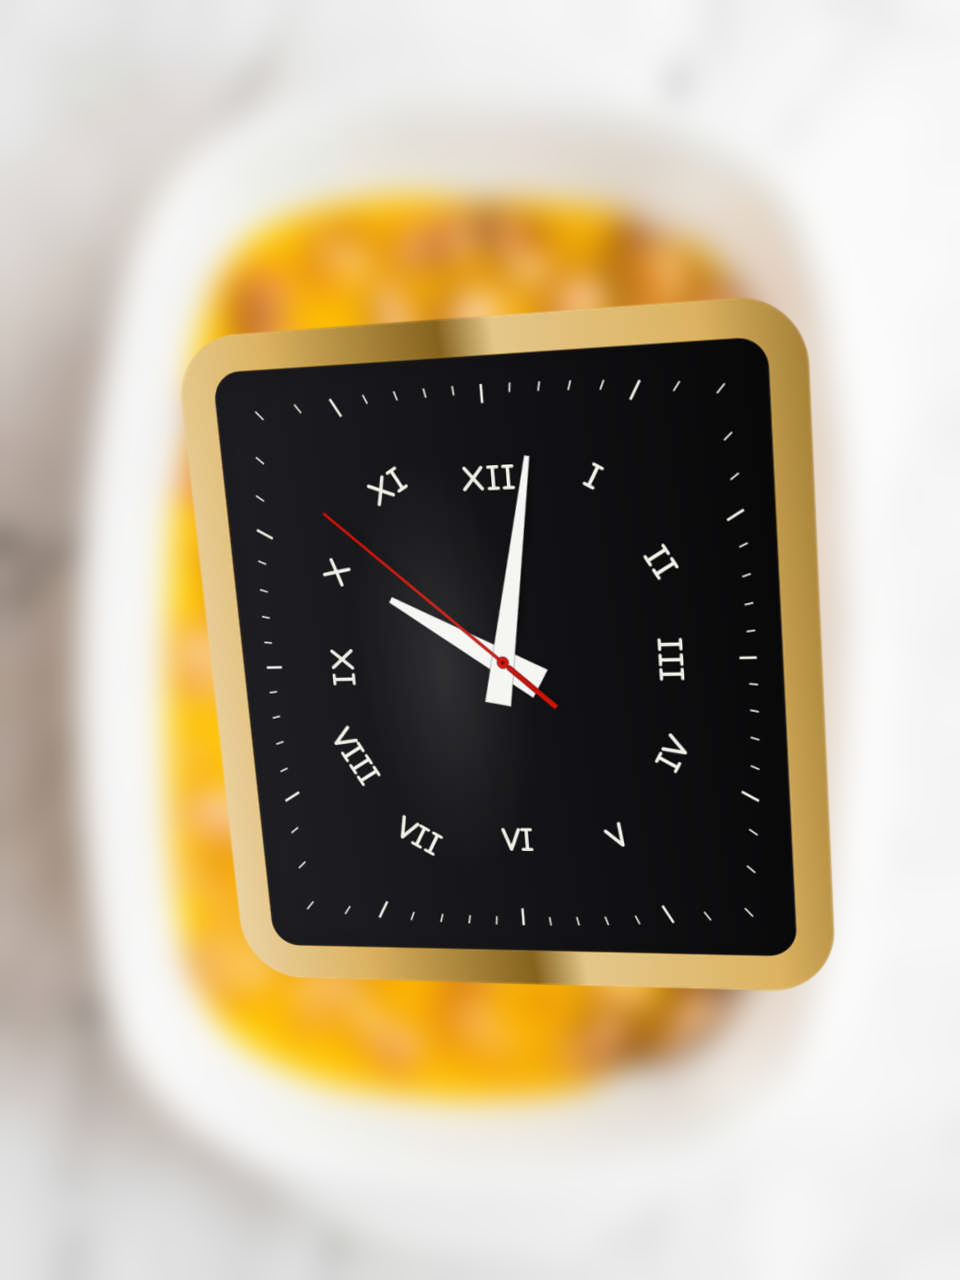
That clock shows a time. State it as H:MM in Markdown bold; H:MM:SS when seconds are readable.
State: **10:01:52**
